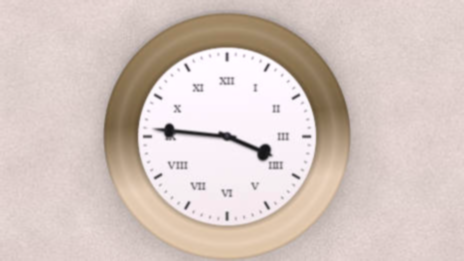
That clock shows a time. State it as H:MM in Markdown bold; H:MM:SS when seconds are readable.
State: **3:46**
